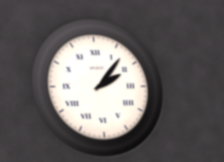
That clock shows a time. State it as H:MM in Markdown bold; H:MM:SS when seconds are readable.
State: **2:07**
